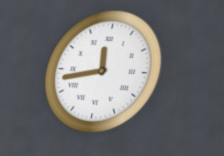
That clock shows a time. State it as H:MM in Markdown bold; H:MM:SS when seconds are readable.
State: **11:43**
